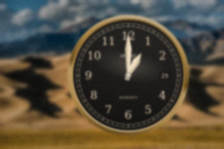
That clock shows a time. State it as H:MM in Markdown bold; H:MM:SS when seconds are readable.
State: **1:00**
